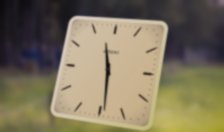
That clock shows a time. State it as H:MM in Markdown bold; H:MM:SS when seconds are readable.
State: **11:29**
